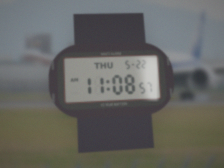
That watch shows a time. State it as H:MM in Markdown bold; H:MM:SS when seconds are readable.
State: **11:08:57**
